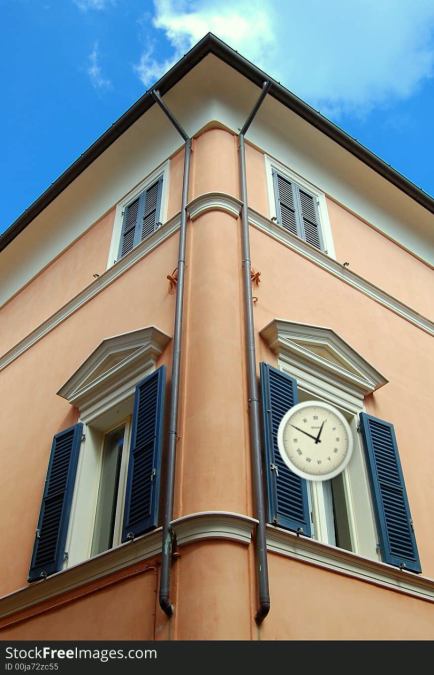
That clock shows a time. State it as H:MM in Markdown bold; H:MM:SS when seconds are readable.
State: **12:50**
